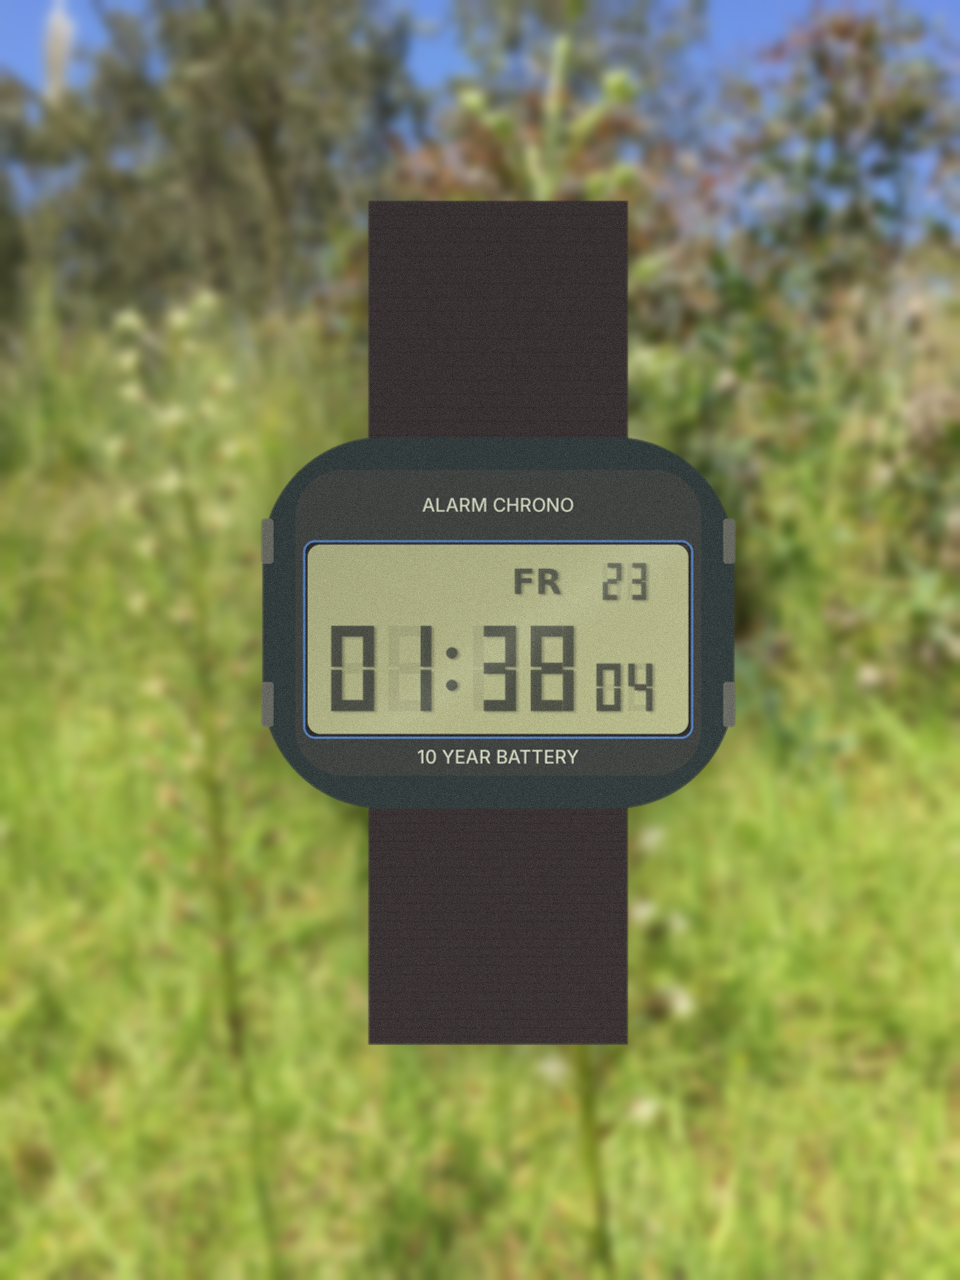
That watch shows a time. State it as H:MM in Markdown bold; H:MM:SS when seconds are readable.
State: **1:38:04**
